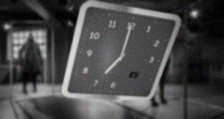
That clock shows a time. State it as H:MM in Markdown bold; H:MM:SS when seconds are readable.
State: **7:00**
